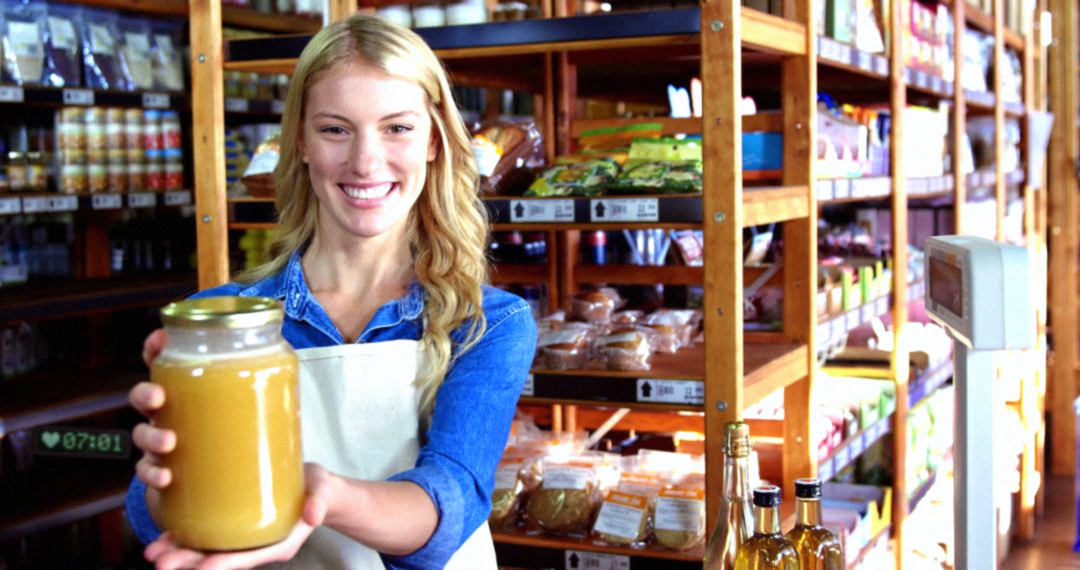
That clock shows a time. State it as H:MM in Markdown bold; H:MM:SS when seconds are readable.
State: **7:01**
